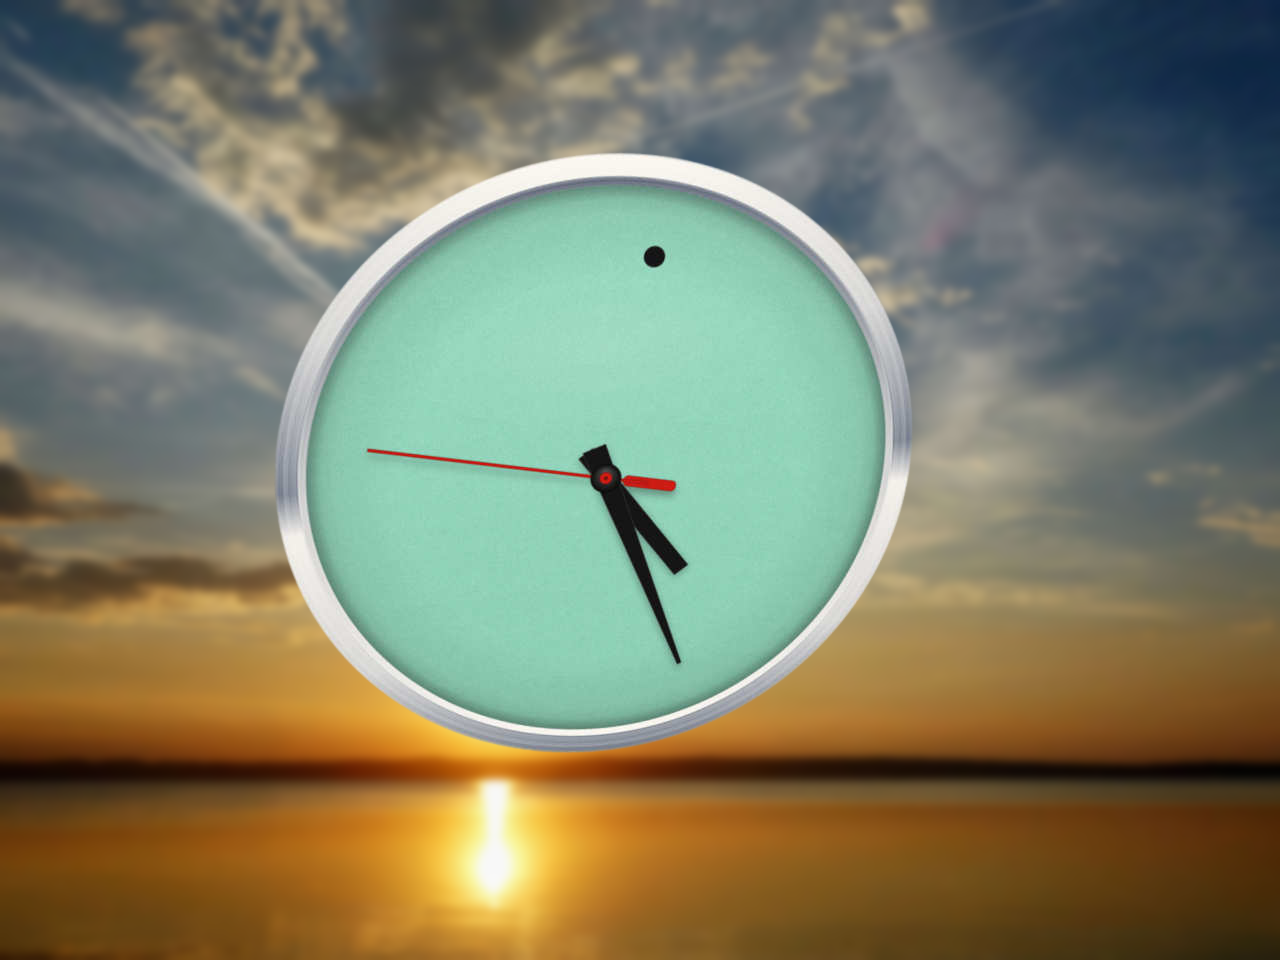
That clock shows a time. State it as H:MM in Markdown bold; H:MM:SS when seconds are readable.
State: **4:24:45**
